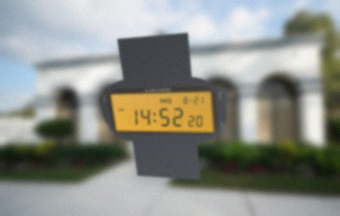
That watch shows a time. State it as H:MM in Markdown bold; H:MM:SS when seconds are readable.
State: **14:52**
